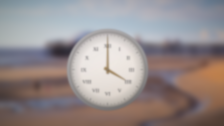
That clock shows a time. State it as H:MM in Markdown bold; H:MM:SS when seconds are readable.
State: **4:00**
